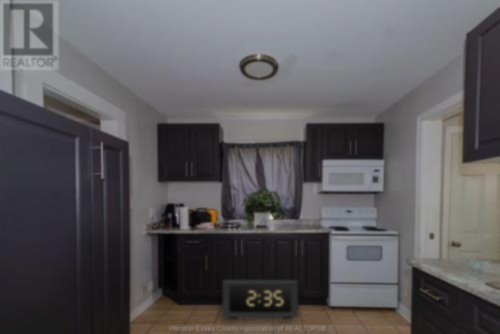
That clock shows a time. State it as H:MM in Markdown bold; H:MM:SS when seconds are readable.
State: **2:35**
